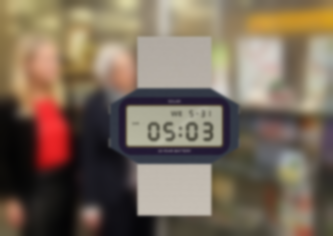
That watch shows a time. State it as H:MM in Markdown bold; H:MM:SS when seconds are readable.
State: **5:03**
